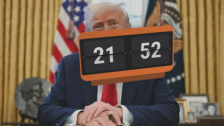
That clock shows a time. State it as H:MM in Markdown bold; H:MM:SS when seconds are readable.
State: **21:52**
